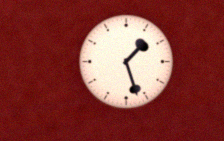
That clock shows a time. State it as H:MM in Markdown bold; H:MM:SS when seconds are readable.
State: **1:27**
